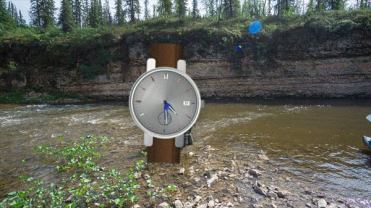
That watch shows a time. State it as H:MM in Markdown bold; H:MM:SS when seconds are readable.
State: **4:29**
